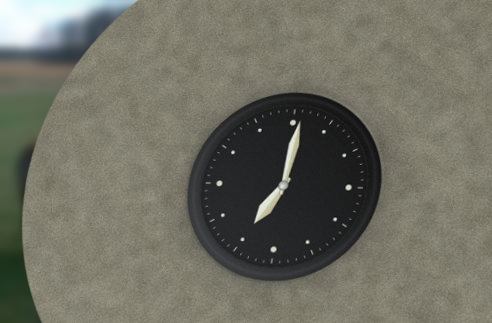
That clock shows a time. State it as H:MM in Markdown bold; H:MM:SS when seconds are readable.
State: **7:01**
